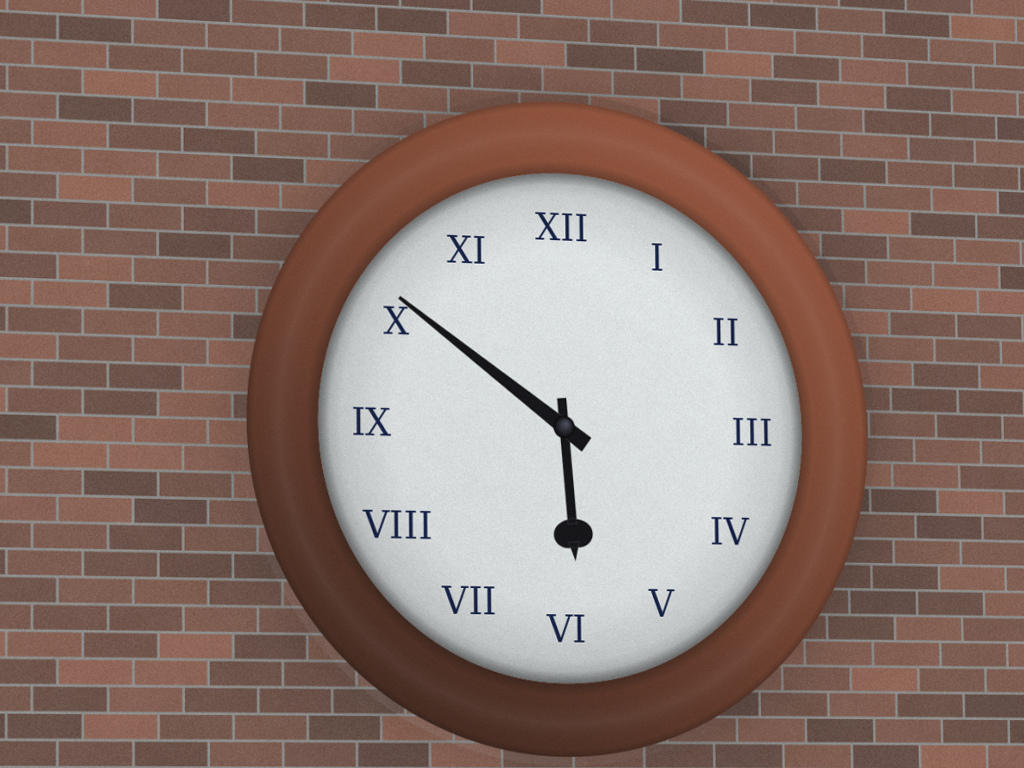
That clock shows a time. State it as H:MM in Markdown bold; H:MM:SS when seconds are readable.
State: **5:51**
